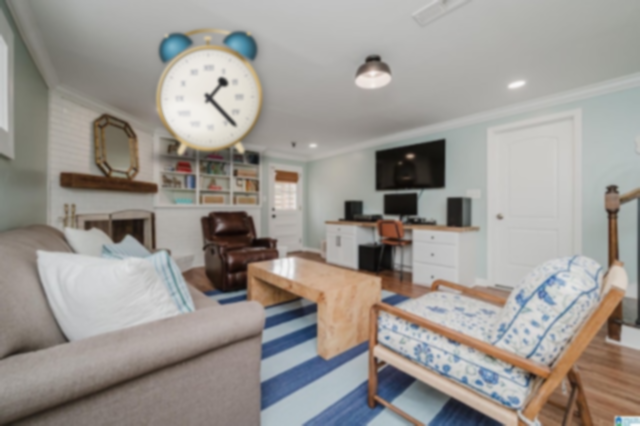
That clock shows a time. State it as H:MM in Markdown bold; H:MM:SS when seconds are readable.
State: **1:23**
